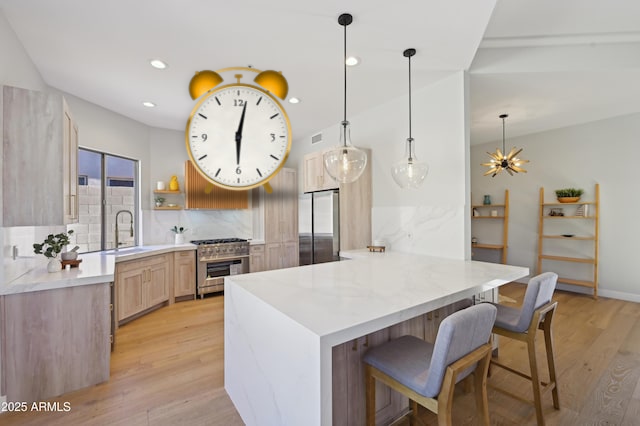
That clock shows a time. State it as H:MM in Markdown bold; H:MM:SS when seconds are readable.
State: **6:02**
